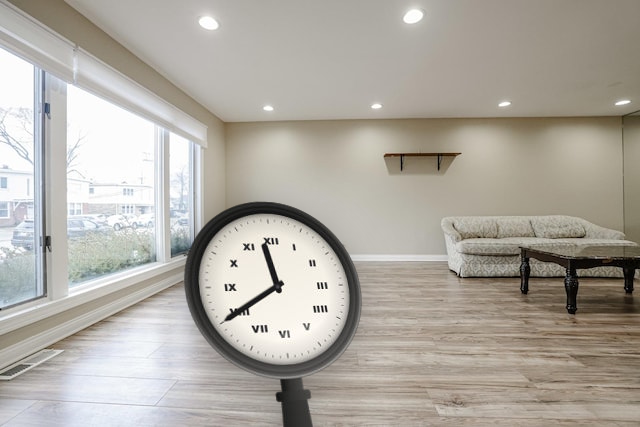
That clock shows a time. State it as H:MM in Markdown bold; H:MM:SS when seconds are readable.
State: **11:40**
